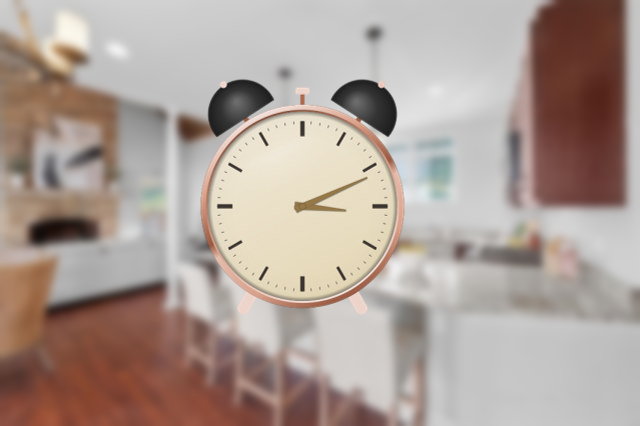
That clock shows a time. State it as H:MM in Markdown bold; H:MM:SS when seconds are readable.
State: **3:11**
